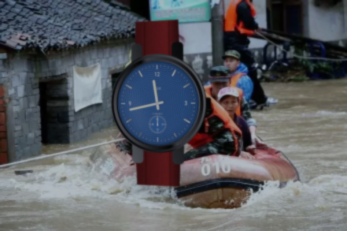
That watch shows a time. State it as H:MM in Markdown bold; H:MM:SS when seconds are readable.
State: **11:43**
